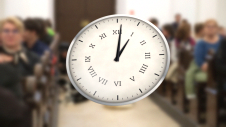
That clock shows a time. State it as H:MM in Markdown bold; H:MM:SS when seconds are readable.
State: **1:01**
